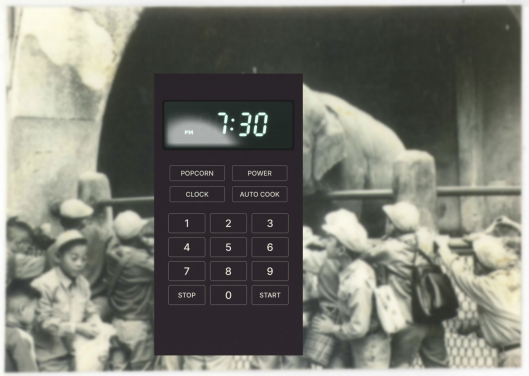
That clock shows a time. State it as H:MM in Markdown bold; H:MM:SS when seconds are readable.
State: **7:30**
